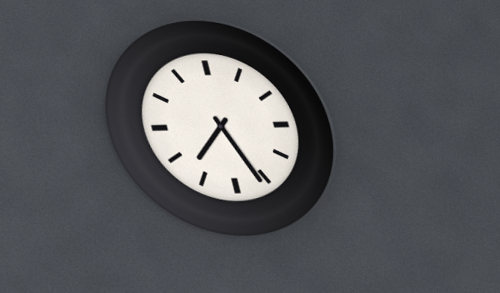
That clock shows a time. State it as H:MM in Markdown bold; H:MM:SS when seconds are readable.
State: **7:26**
